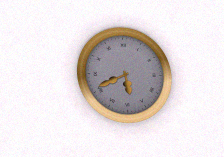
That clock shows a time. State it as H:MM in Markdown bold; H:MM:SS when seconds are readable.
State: **5:41**
